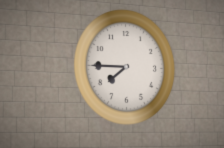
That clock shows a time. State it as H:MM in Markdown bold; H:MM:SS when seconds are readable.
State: **7:45**
